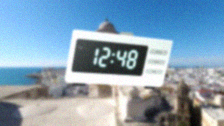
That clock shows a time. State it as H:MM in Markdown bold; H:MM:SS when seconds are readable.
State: **12:48**
